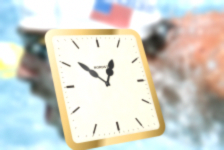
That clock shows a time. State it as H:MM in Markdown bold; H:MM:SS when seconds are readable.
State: **12:52**
